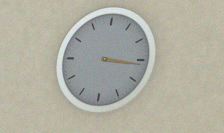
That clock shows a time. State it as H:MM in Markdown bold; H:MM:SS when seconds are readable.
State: **3:16**
